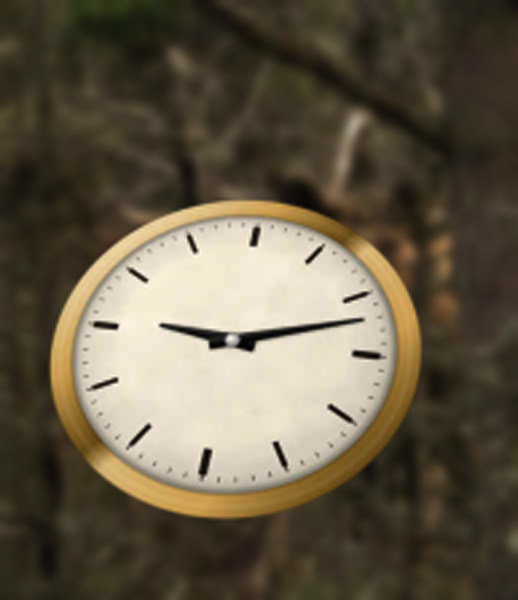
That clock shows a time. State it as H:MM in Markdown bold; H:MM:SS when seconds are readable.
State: **9:12**
